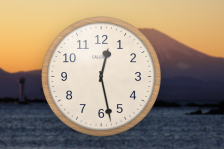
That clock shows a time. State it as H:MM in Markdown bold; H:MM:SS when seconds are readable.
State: **12:28**
